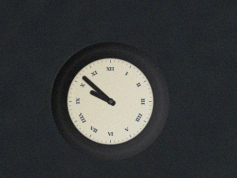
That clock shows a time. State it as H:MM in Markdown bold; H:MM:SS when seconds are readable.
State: **9:52**
